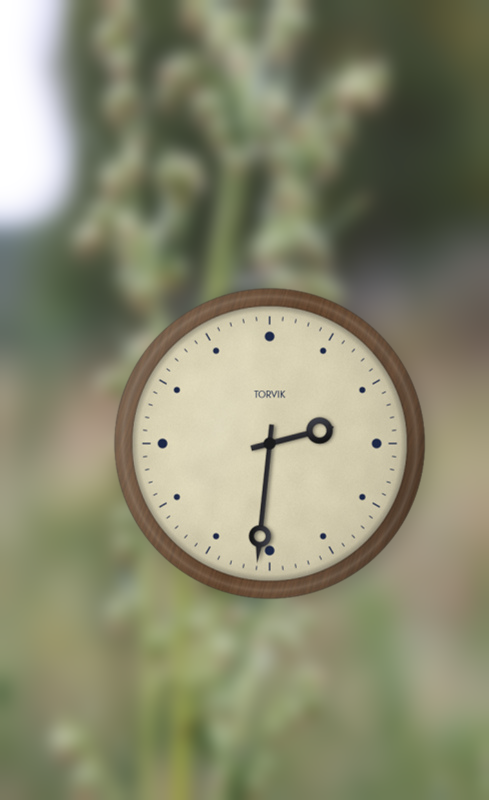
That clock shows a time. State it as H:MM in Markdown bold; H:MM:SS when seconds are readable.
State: **2:31**
